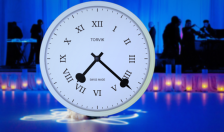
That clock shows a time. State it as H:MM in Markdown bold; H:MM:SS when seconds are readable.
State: **7:22**
